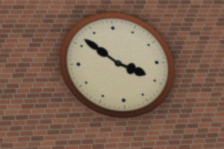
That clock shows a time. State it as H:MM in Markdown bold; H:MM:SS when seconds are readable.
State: **3:52**
